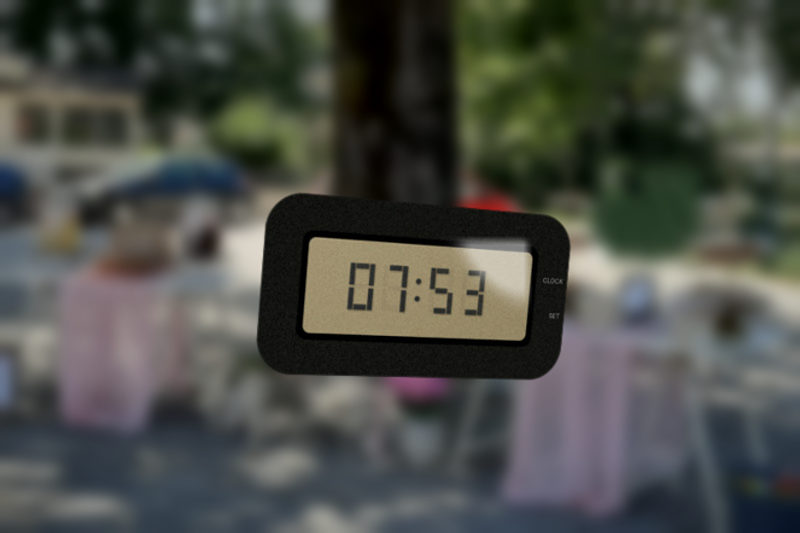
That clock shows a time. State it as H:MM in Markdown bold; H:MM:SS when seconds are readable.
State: **7:53**
